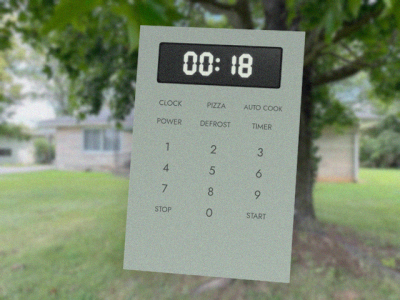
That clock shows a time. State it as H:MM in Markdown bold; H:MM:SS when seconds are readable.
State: **0:18**
